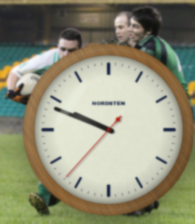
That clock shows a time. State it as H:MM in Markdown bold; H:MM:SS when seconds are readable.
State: **9:48:37**
